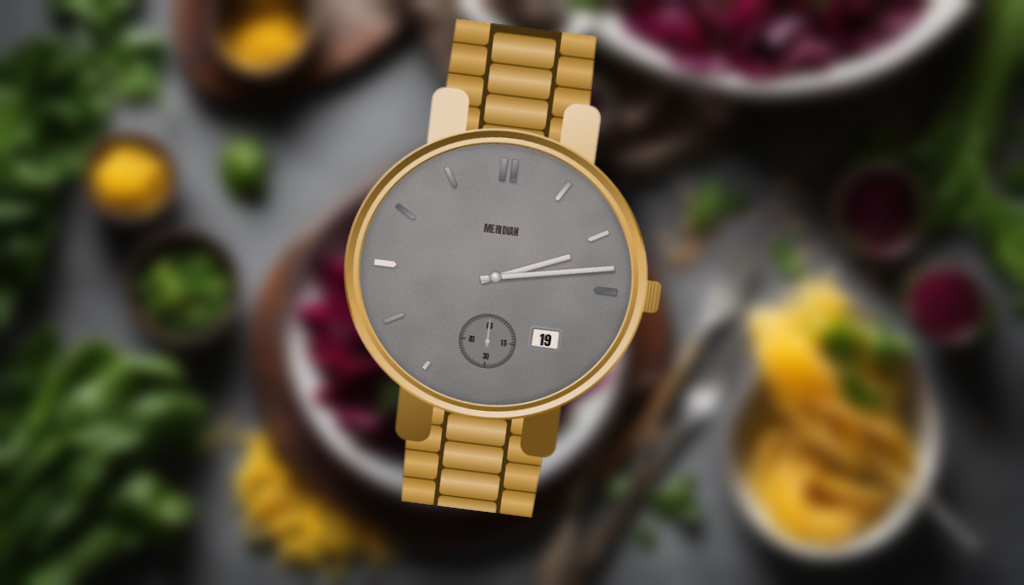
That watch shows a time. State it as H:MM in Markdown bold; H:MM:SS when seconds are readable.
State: **2:13**
